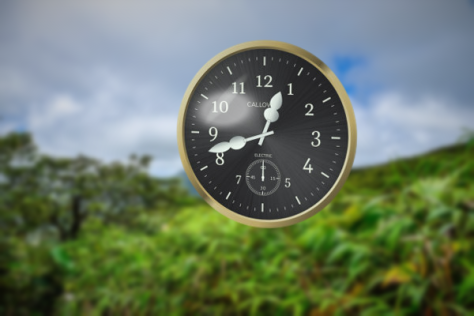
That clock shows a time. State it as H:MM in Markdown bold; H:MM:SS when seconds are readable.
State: **12:42**
